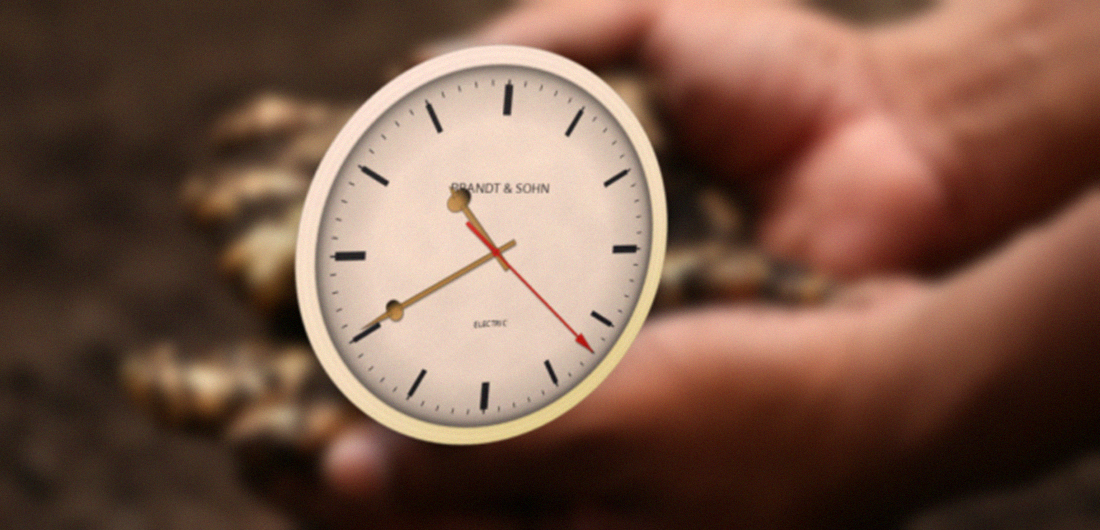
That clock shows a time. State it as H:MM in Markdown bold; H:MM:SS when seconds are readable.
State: **10:40:22**
